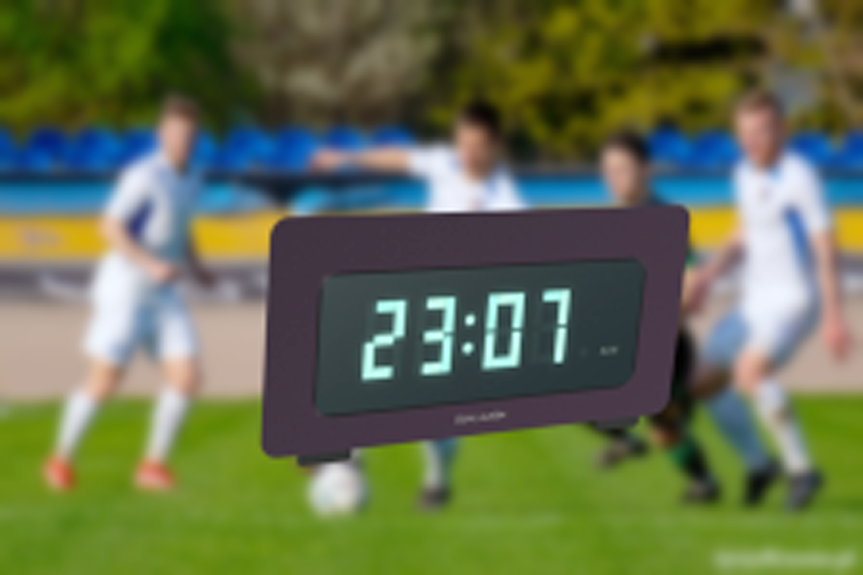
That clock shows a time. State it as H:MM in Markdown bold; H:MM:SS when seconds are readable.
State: **23:07**
